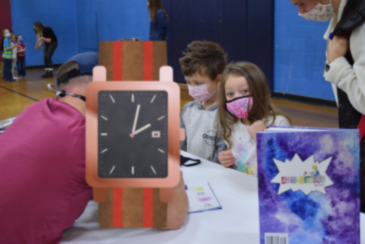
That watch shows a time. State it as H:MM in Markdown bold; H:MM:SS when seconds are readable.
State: **2:02**
